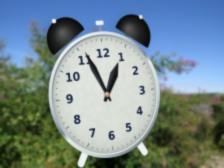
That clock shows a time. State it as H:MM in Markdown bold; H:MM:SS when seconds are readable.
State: **12:56**
